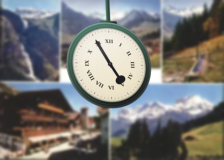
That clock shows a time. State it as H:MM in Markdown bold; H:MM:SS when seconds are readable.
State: **4:55**
